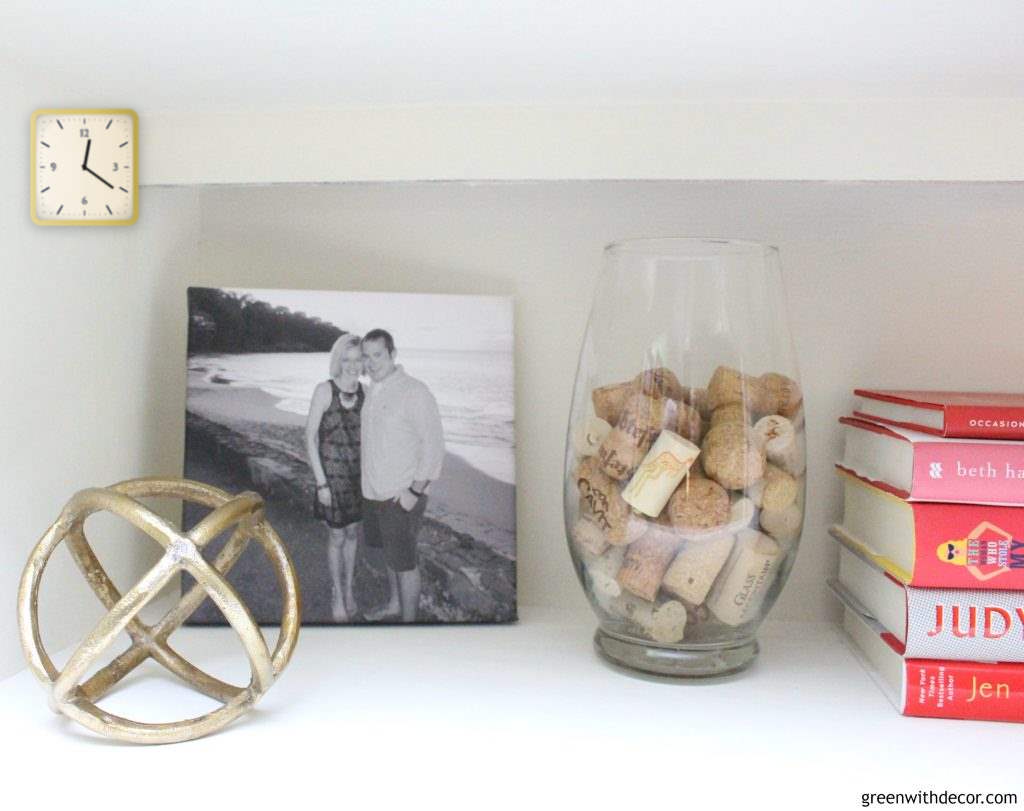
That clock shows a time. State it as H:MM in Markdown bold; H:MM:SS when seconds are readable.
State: **12:21**
